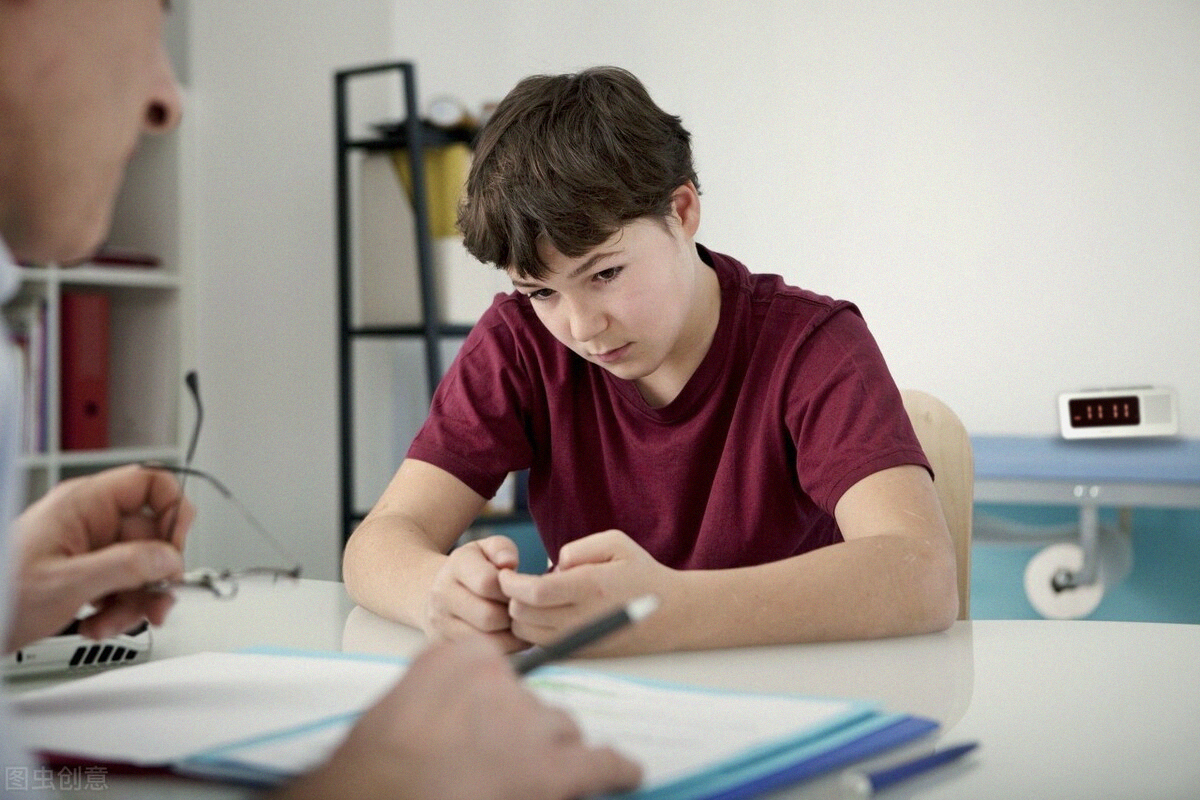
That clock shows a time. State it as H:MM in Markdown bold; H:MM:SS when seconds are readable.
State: **11:11**
